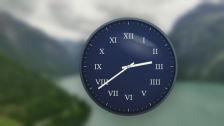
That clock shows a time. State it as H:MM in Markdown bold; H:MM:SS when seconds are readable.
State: **2:39**
